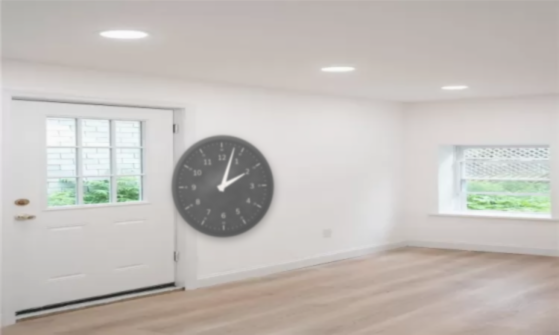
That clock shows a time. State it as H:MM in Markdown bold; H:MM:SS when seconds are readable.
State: **2:03**
